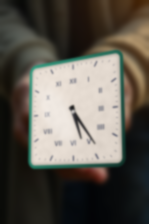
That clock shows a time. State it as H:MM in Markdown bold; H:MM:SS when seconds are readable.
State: **5:24**
